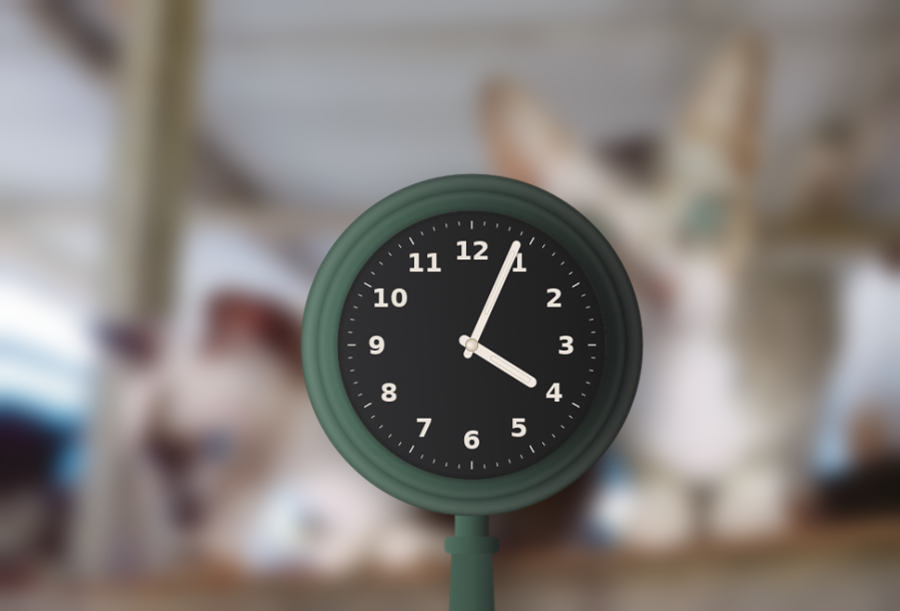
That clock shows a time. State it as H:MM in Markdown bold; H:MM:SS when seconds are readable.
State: **4:04**
